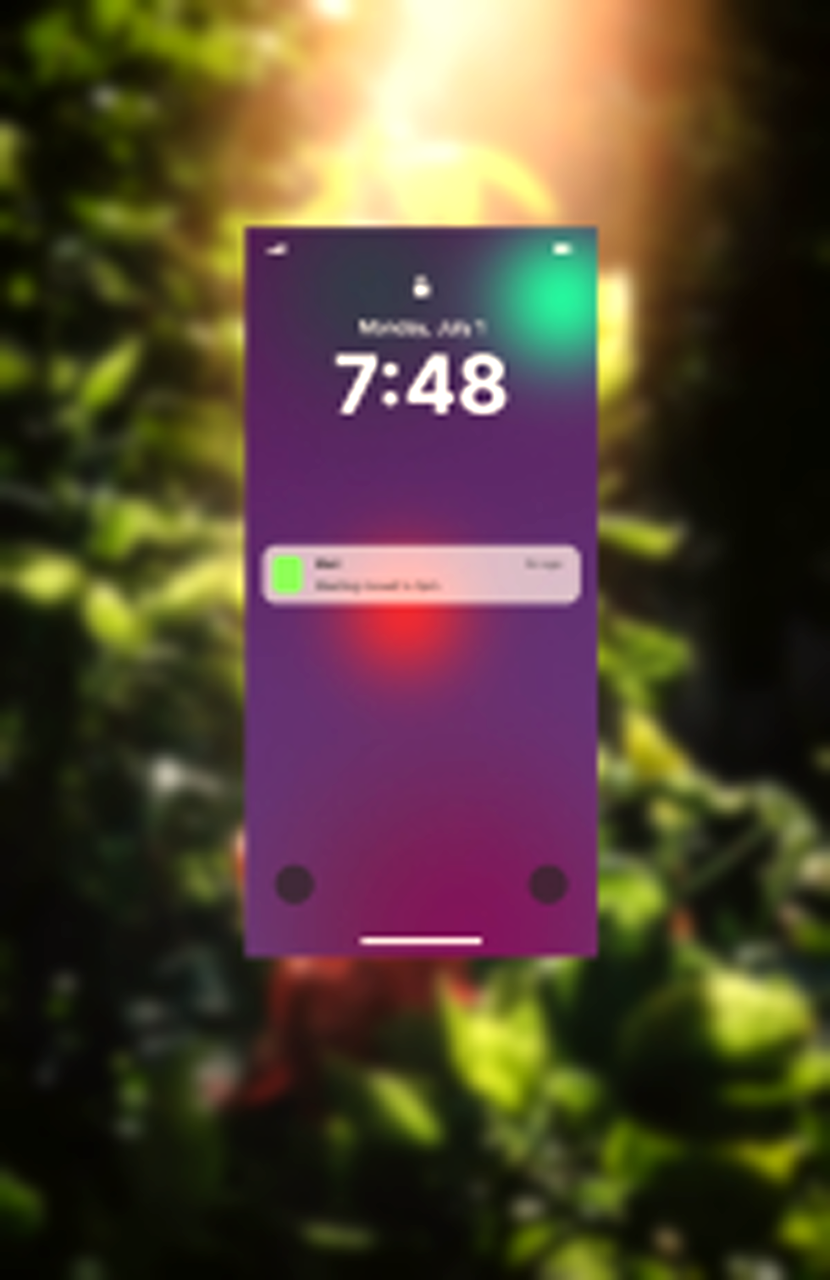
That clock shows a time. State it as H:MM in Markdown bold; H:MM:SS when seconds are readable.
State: **7:48**
